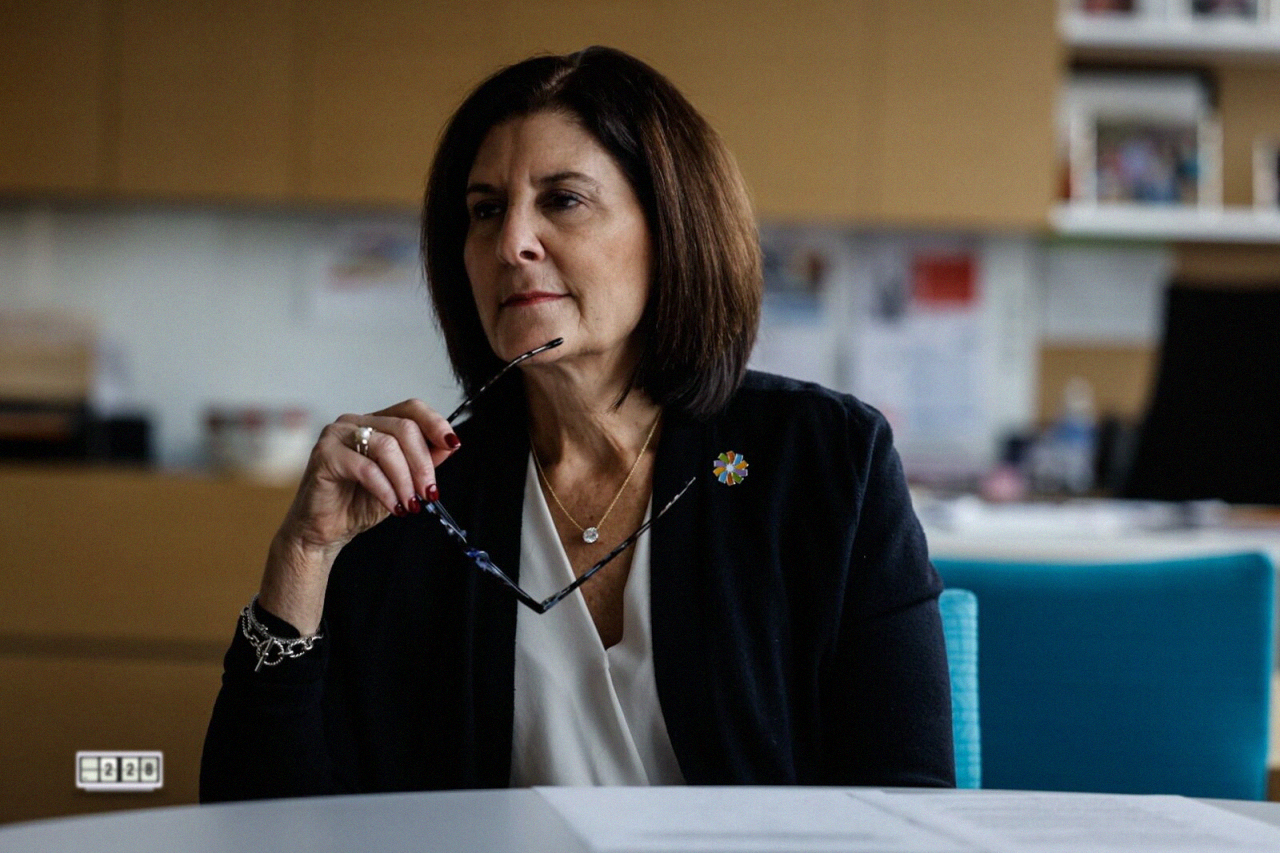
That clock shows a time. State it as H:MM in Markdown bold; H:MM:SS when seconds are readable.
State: **2:28**
